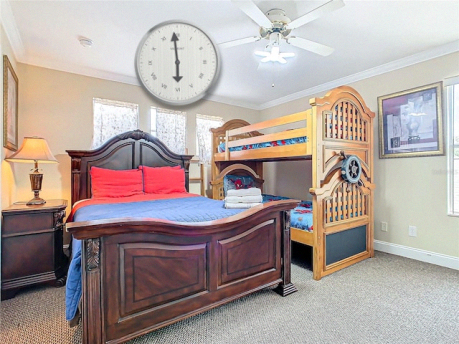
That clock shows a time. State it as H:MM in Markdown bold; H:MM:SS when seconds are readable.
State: **5:59**
